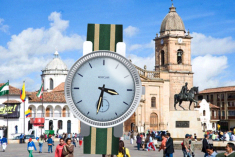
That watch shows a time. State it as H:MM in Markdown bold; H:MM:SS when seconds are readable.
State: **3:32**
